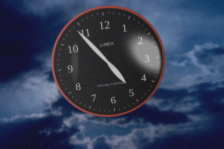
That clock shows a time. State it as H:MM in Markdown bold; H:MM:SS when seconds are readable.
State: **4:54**
